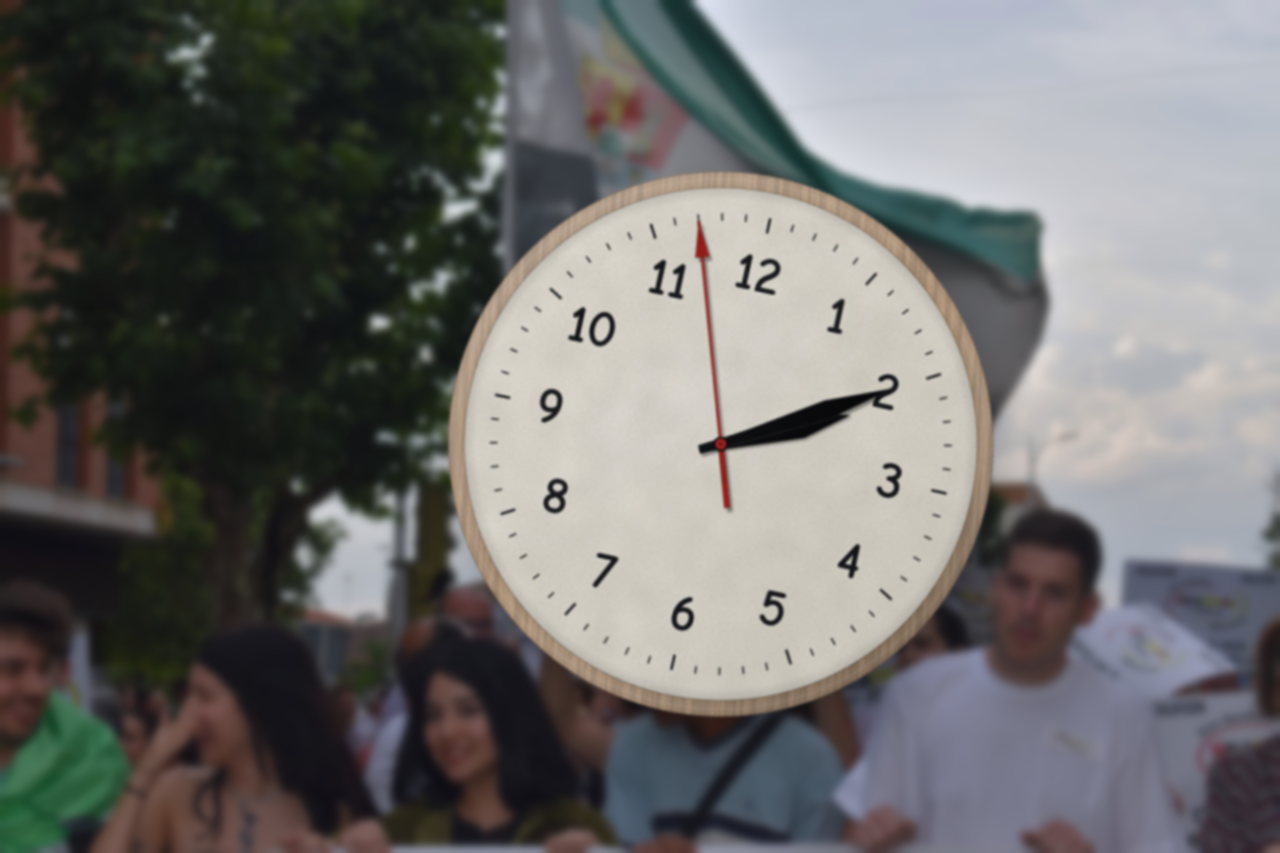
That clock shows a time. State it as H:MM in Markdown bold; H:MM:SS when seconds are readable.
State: **2:09:57**
